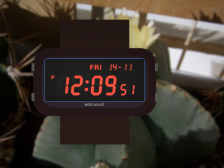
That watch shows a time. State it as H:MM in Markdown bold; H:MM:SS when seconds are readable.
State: **12:09:51**
